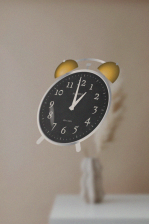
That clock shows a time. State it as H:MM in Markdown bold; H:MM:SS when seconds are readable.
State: **12:59**
